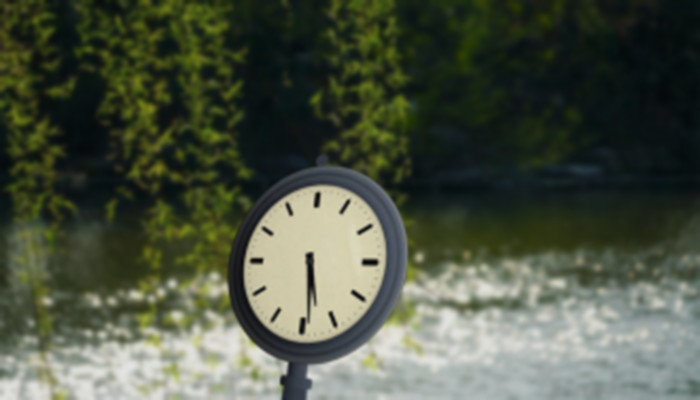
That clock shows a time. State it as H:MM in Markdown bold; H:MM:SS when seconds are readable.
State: **5:29**
